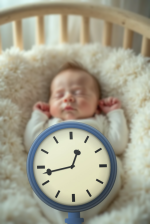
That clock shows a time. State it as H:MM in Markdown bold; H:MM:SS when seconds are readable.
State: **12:43**
